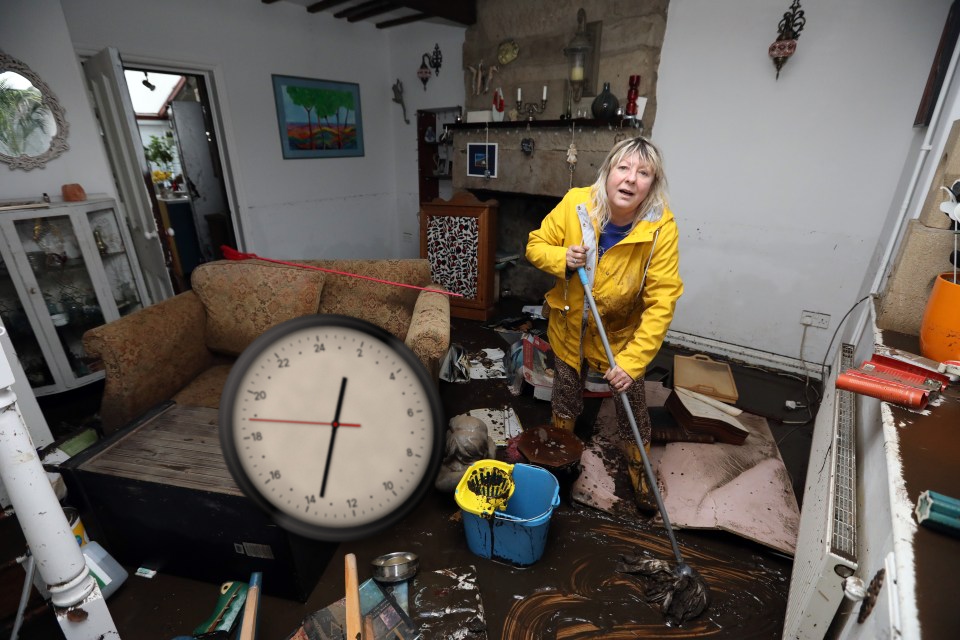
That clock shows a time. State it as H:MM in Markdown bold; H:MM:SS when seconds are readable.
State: **1:33:47**
